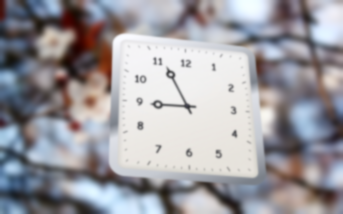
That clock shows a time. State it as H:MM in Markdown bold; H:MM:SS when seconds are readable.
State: **8:56**
